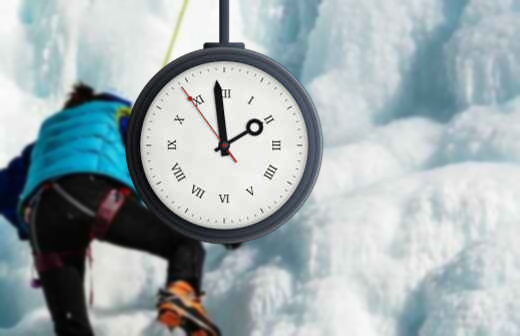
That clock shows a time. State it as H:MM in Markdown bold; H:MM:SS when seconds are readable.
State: **1:58:54**
